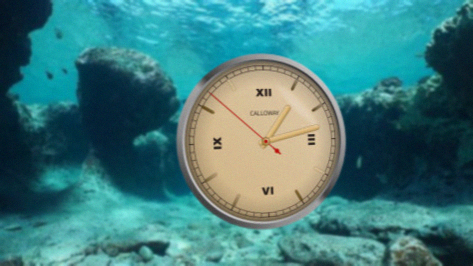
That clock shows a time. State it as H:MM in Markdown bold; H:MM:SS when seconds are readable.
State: **1:12:52**
